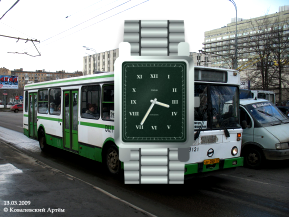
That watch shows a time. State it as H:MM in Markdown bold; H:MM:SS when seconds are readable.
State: **3:35**
